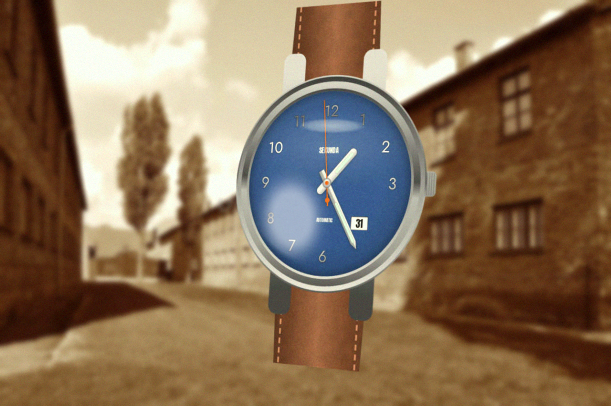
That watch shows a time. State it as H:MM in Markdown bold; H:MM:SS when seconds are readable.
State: **1:24:59**
